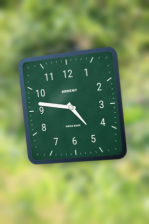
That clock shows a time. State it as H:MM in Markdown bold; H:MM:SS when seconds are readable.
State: **4:47**
